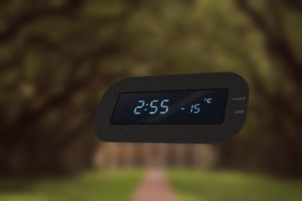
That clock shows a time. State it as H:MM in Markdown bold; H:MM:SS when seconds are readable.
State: **2:55**
